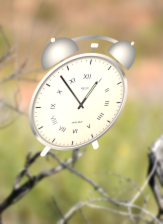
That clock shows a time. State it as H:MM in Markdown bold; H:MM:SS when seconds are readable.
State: **12:53**
